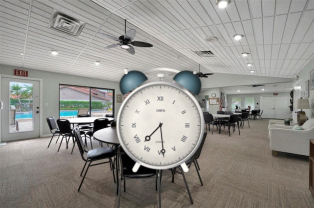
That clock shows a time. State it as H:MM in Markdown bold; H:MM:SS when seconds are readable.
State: **7:29**
